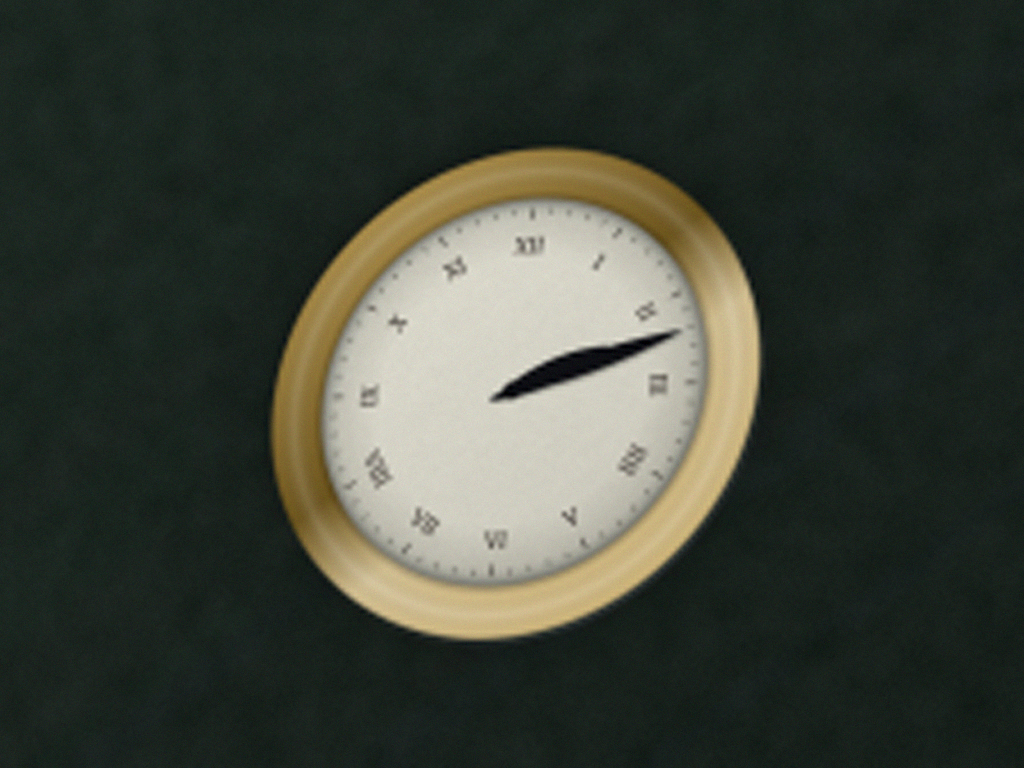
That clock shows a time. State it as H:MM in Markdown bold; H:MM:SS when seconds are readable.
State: **2:12**
